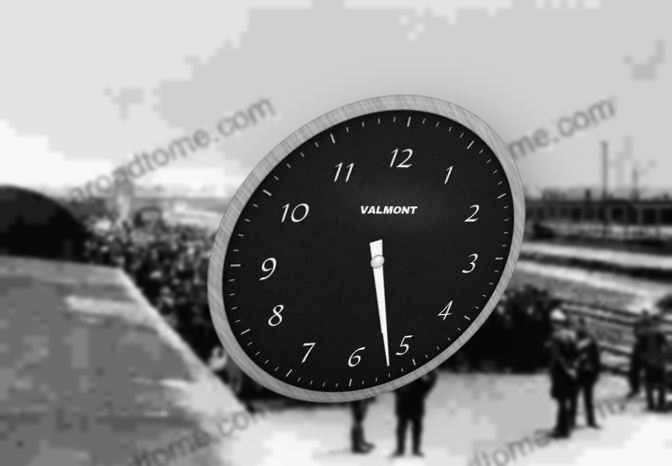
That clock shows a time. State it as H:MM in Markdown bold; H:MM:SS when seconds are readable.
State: **5:27**
